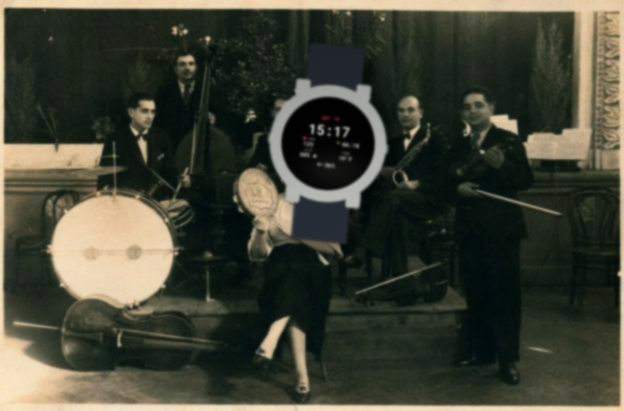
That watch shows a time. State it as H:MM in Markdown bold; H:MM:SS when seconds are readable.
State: **15:17**
